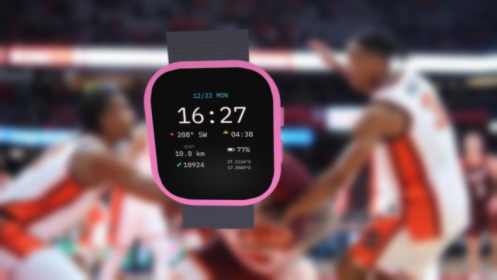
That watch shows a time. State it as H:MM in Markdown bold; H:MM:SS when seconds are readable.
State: **16:27**
